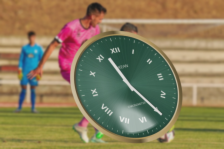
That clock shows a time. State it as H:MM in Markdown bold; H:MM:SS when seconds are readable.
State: **11:25**
